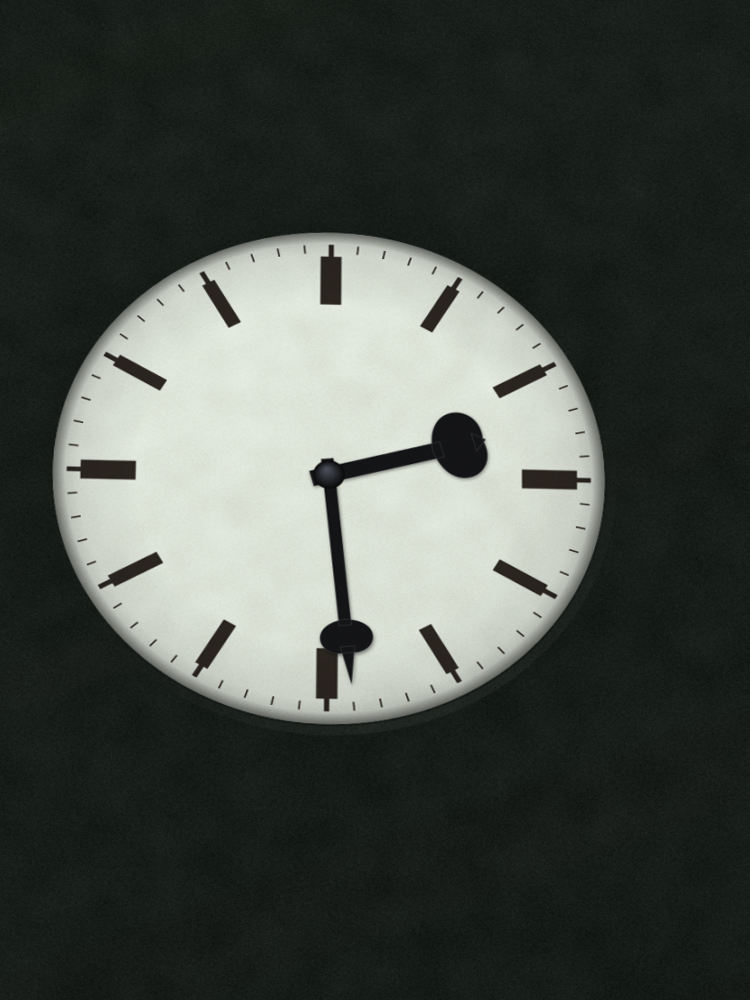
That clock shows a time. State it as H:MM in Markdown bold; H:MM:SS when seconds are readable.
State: **2:29**
